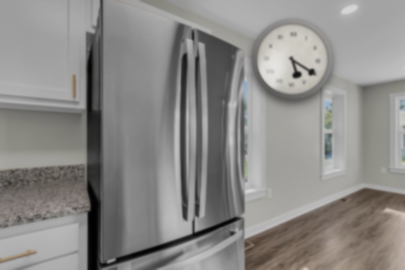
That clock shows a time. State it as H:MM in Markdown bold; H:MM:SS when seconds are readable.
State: **5:20**
